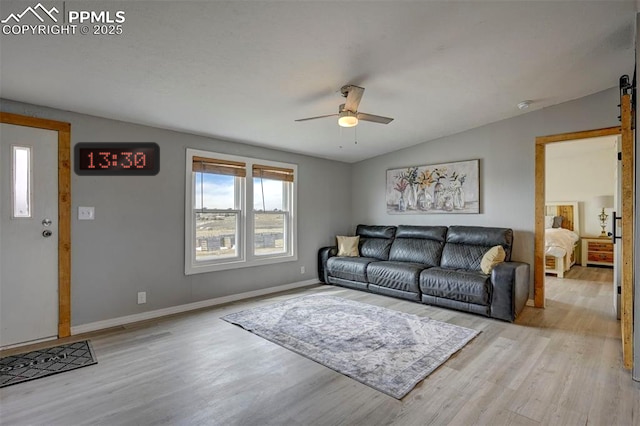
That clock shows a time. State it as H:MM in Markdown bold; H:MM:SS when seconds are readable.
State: **13:30**
